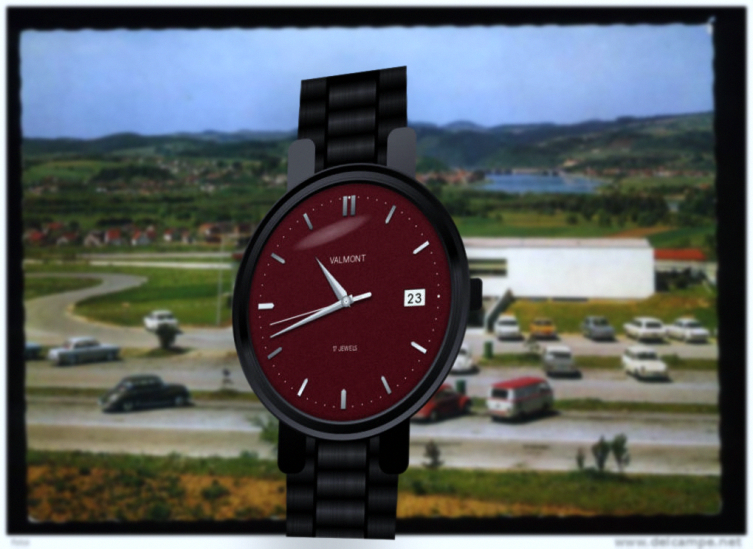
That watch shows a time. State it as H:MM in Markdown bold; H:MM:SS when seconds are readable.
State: **10:41:43**
